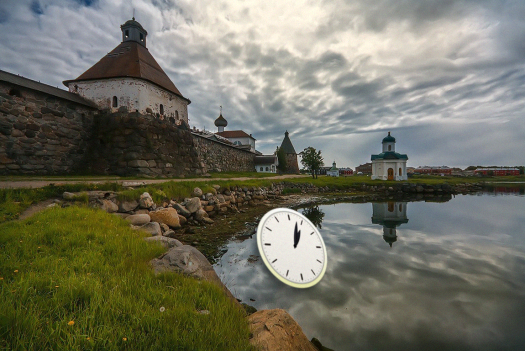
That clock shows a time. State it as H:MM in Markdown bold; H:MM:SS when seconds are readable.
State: **1:03**
